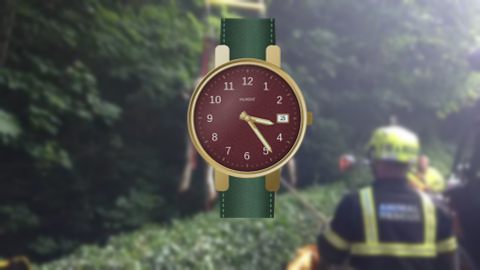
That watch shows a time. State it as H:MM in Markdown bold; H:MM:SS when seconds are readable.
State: **3:24**
